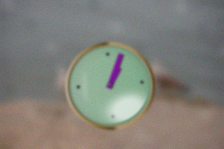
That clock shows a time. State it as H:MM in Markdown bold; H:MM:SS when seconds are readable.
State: **1:04**
